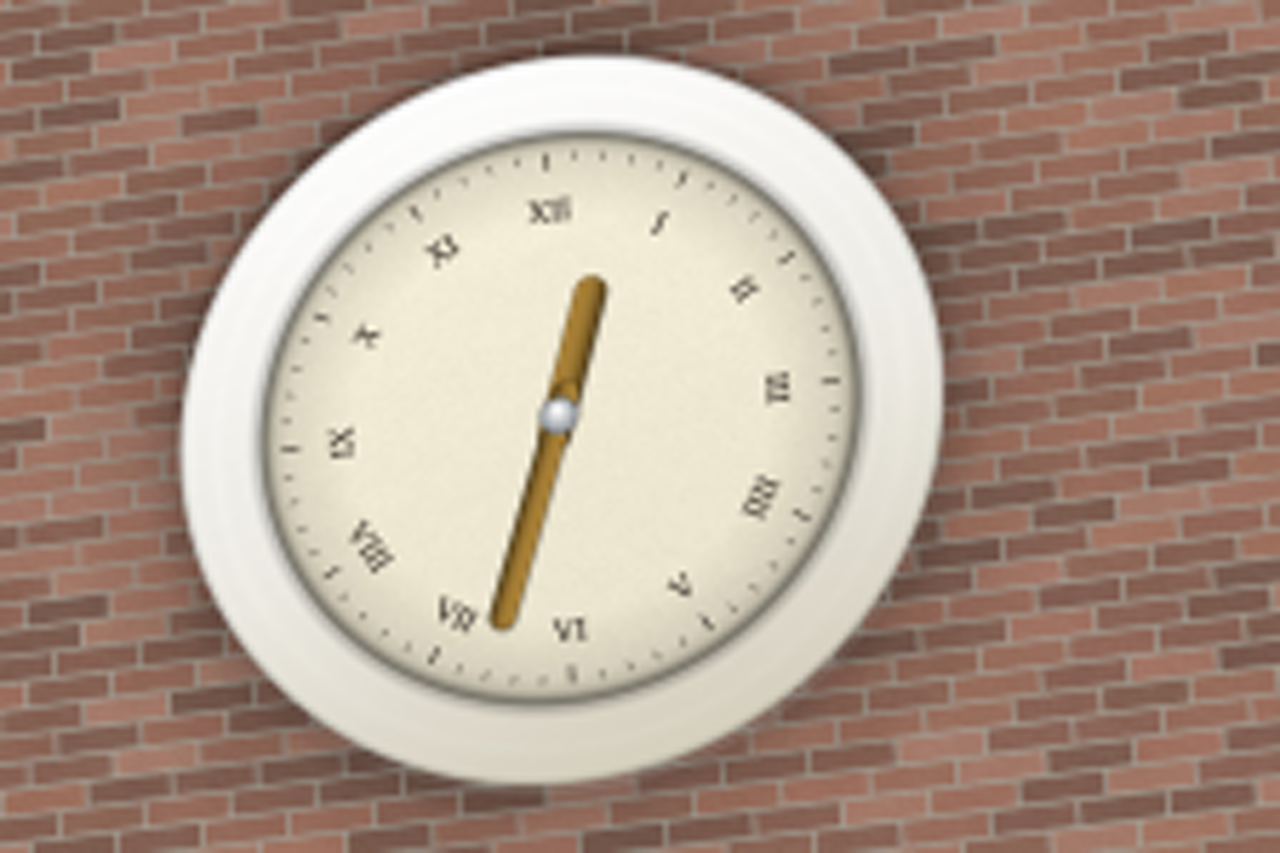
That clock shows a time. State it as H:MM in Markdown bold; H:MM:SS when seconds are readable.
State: **12:33**
